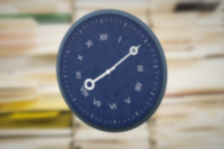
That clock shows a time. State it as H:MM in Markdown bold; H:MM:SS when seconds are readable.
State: **8:10**
